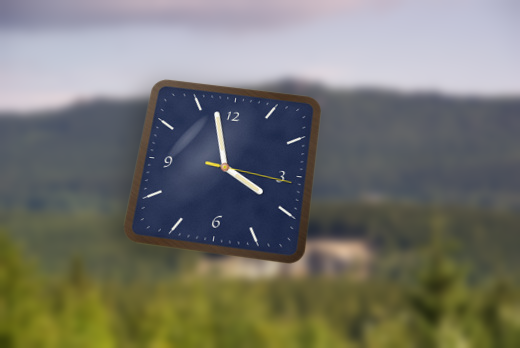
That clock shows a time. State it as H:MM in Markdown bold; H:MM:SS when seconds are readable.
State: **3:57:16**
